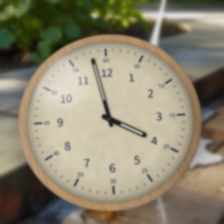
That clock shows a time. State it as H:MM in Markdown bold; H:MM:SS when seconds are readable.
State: **3:58**
